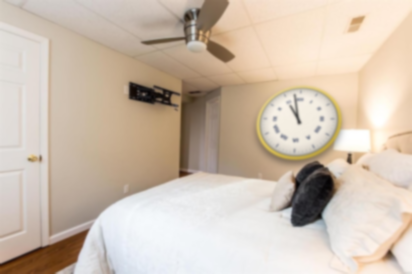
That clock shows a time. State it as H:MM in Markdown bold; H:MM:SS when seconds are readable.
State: **10:58**
